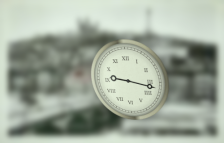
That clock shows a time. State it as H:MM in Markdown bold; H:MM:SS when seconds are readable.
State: **9:17**
